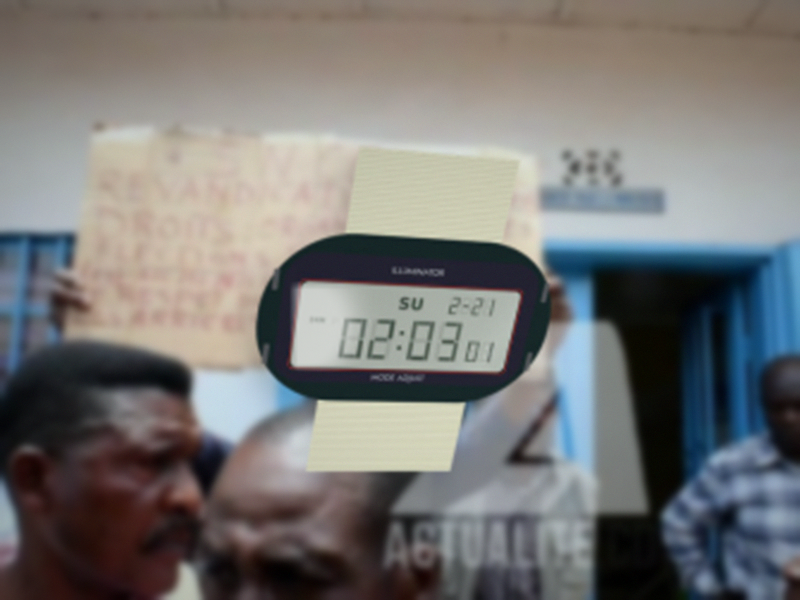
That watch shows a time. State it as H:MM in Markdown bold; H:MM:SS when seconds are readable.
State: **2:03:01**
